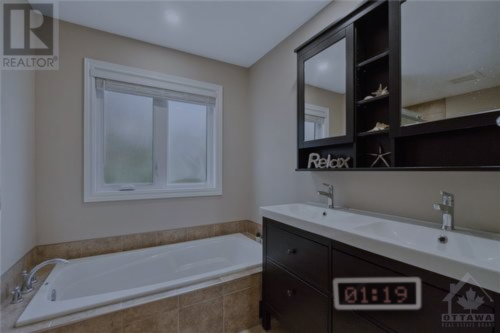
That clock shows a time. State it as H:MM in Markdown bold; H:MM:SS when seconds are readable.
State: **1:19**
